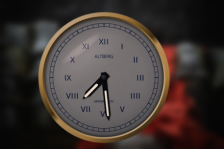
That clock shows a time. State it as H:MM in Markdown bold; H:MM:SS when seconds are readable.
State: **7:29**
